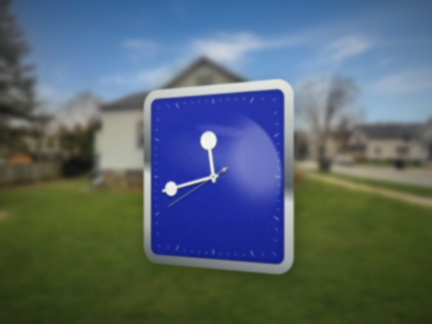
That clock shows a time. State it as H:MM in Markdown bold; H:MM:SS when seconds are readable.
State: **11:42:40**
